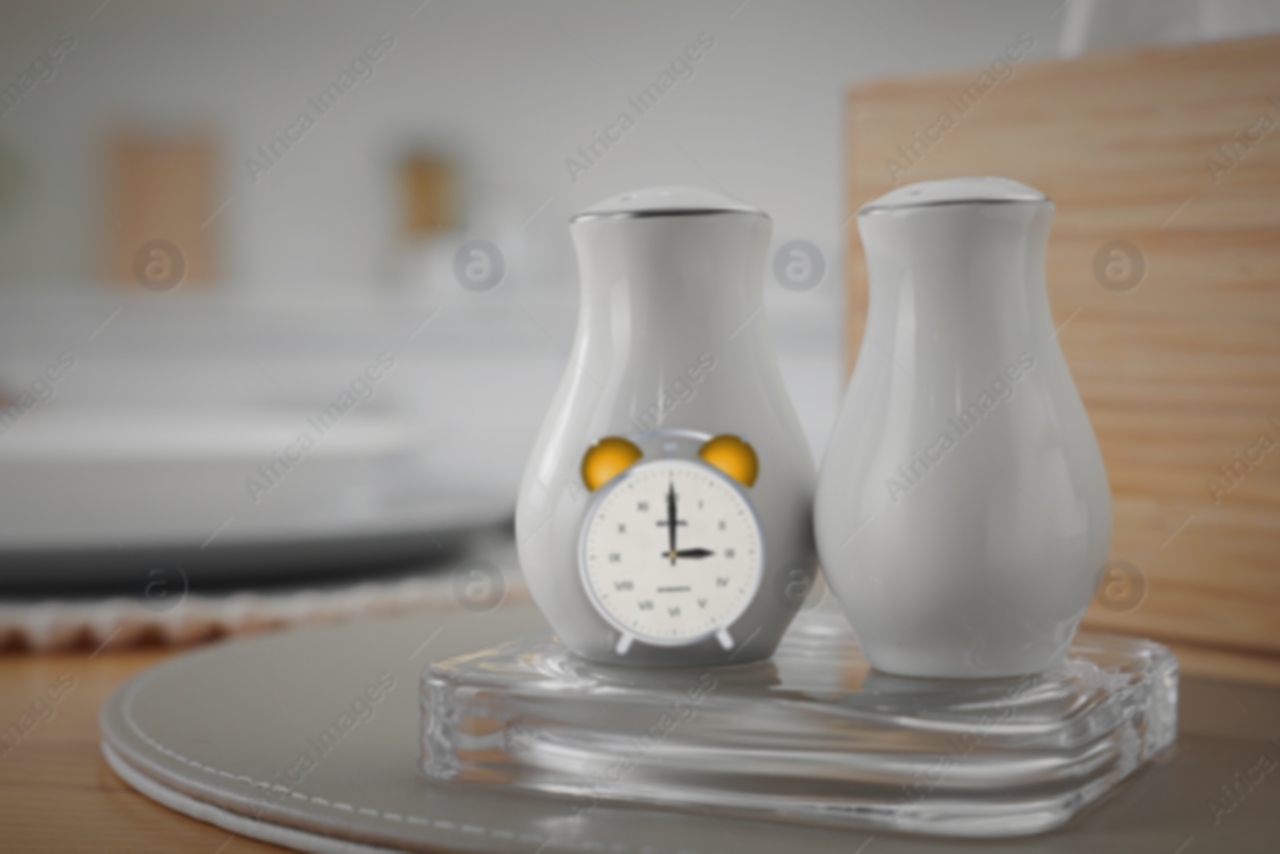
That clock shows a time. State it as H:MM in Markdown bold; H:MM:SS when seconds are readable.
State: **3:00**
